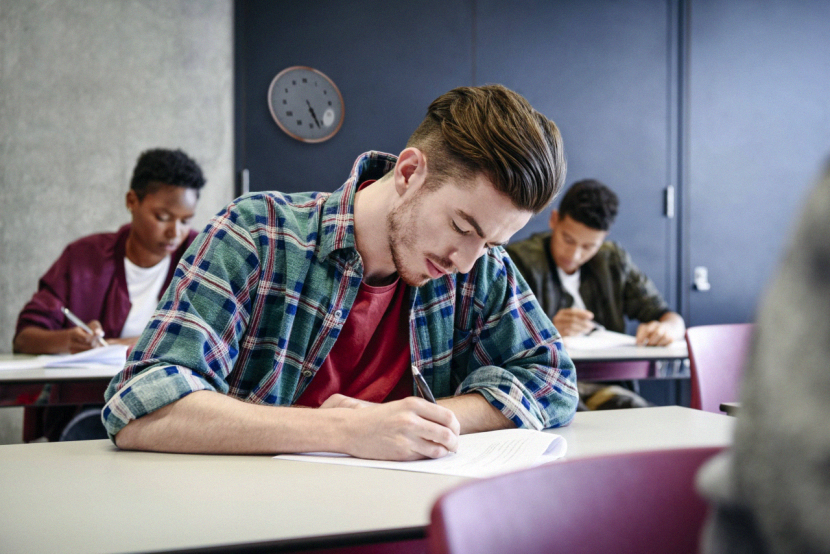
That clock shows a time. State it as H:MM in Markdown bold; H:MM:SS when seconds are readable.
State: **5:27**
